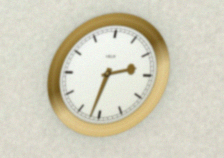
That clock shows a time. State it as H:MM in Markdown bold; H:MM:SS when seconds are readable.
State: **2:32**
